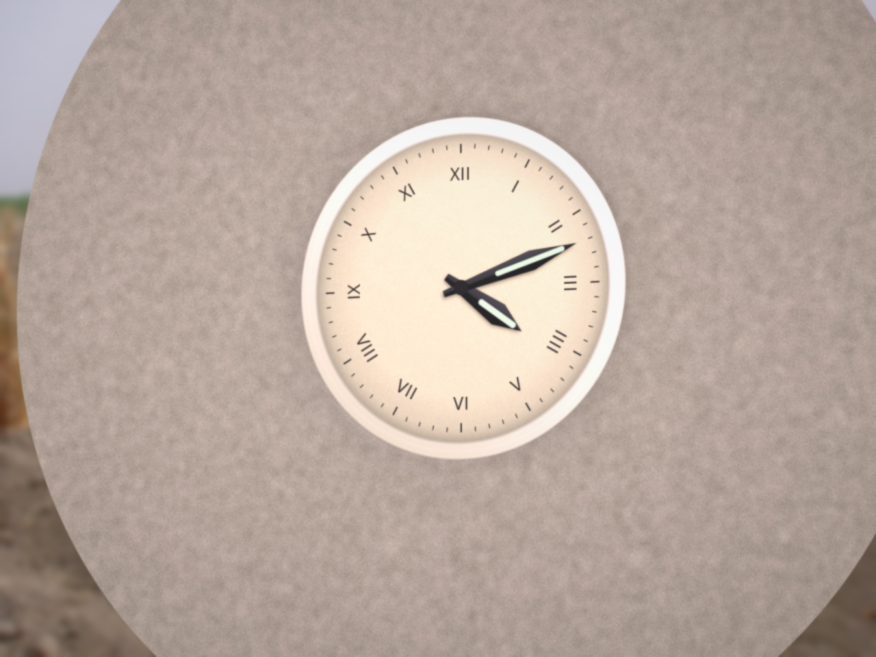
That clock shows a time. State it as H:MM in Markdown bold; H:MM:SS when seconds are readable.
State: **4:12**
